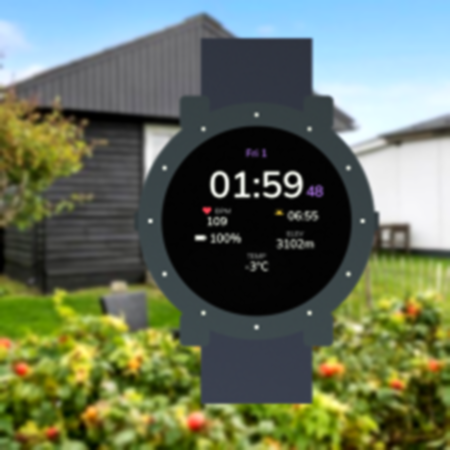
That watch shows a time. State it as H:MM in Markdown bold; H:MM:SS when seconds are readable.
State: **1:59**
